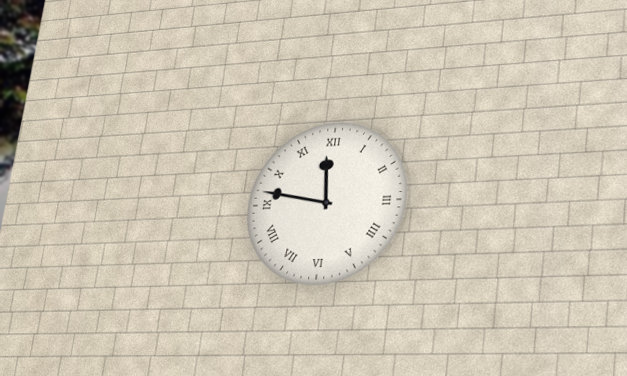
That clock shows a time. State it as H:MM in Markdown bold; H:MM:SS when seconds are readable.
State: **11:47**
